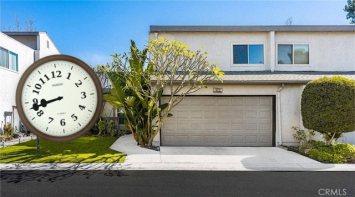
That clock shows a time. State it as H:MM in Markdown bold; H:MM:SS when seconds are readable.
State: **8:43**
